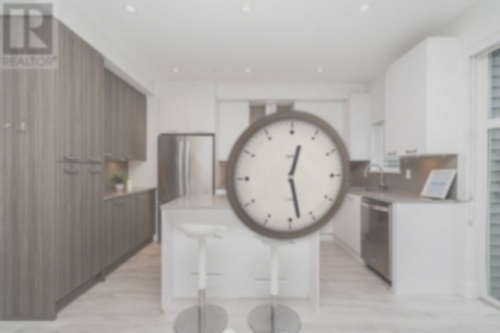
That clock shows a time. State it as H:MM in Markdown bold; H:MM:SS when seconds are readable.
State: **12:28**
